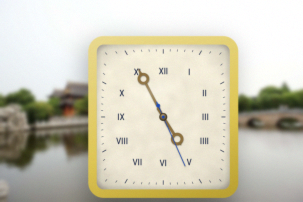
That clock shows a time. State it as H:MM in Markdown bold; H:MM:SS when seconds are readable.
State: **4:55:26**
